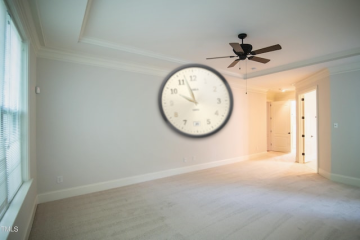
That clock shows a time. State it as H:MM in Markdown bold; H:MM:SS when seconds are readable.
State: **9:57**
